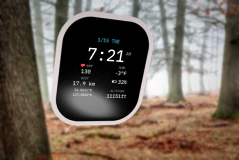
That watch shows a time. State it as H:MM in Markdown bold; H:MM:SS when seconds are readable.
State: **7:21**
